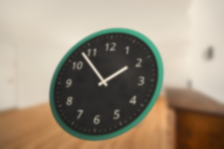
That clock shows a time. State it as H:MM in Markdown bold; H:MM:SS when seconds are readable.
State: **1:53**
